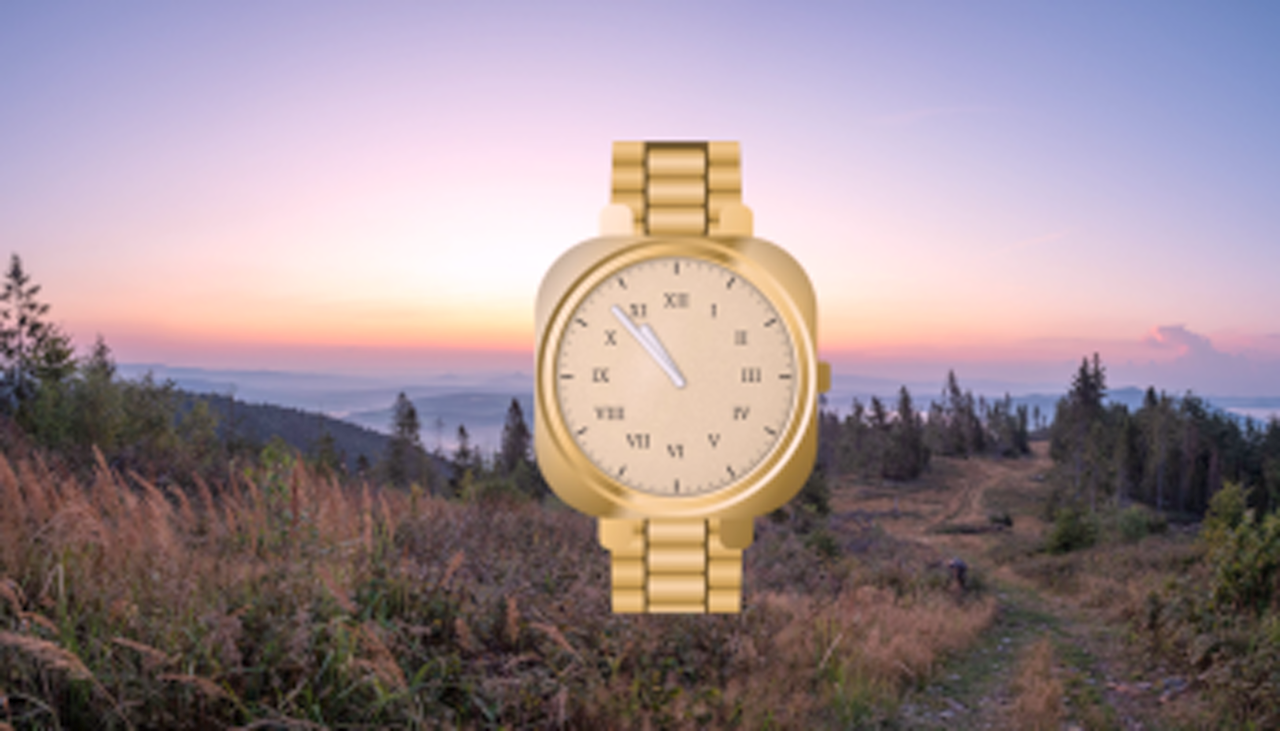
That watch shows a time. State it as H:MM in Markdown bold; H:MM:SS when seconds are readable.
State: **10:53**
